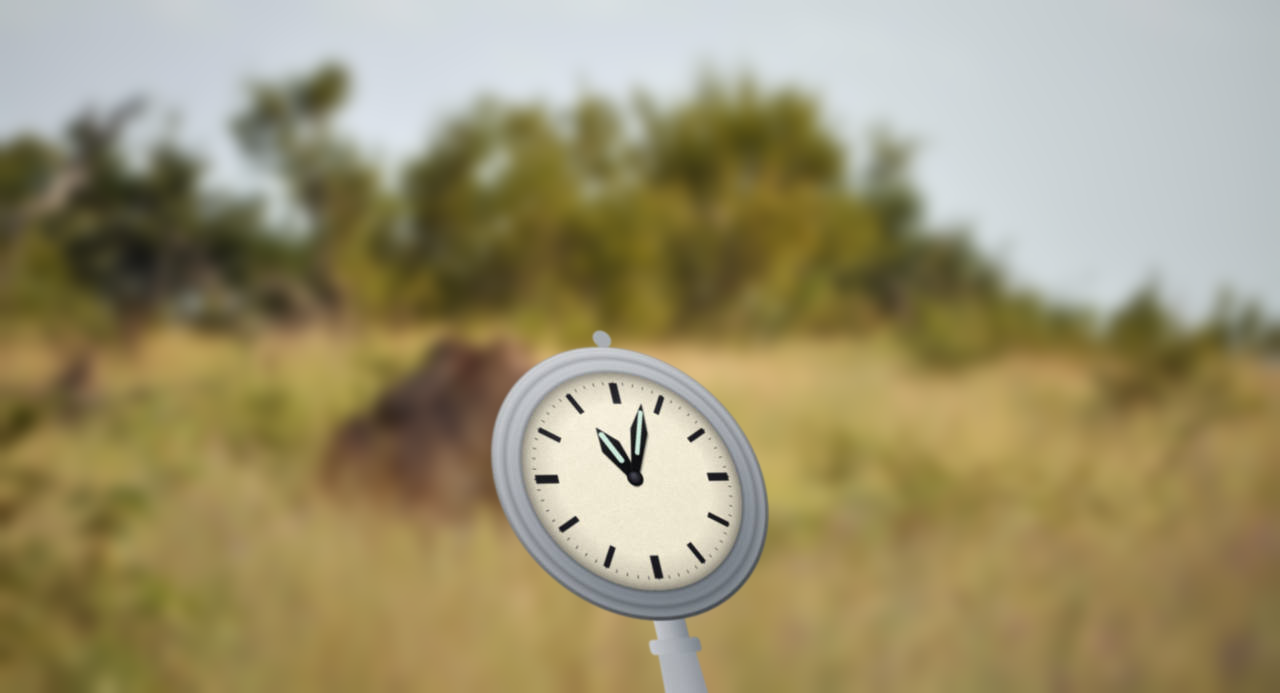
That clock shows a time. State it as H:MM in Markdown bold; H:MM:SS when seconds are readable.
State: **11:03**
